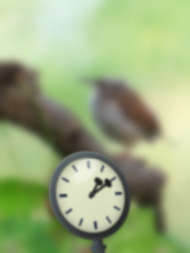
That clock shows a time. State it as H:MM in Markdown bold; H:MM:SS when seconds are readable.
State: **1:10**
